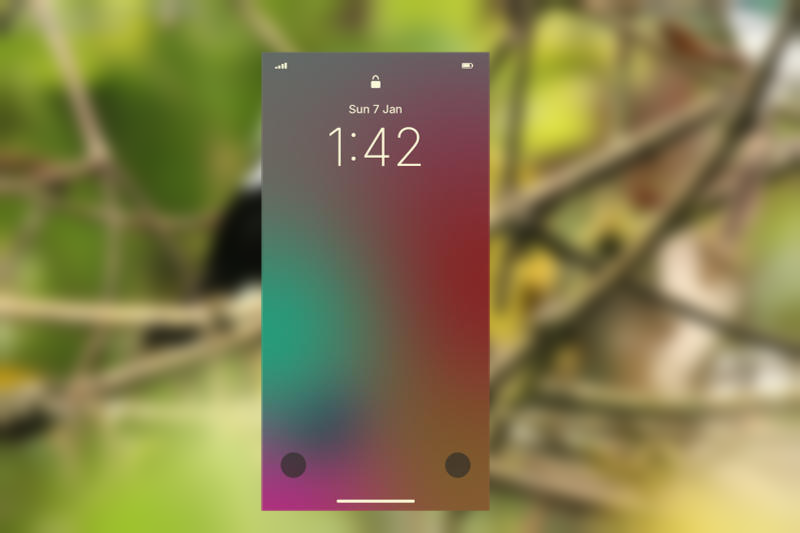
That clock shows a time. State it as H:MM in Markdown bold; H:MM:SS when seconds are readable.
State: **1:42**
